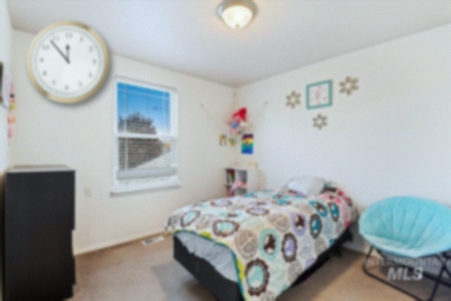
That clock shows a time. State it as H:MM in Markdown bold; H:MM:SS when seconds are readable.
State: **11:53**
